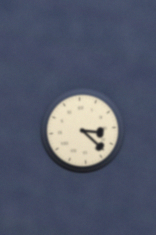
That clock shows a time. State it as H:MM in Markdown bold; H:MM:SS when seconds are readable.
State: **3:23**
